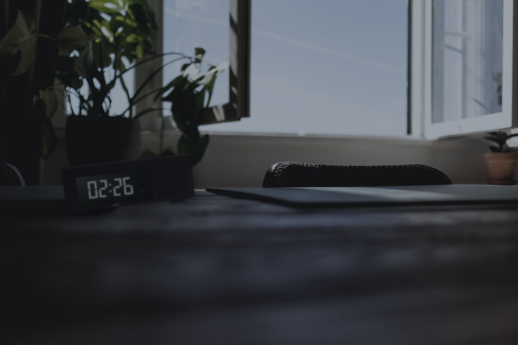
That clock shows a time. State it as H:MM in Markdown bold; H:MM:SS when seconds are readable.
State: **2:26**
